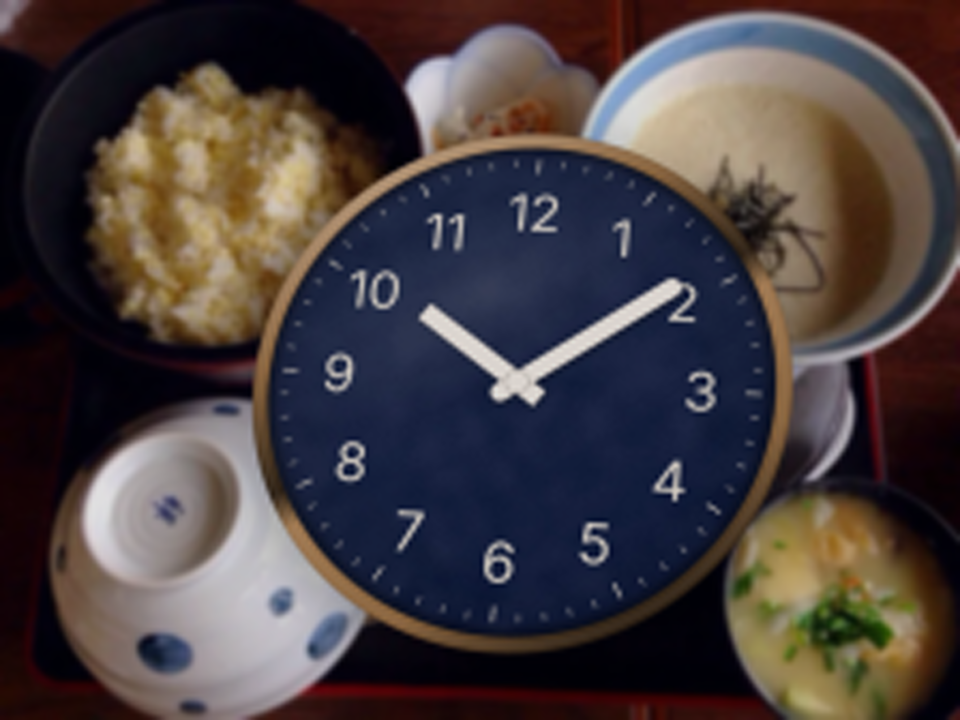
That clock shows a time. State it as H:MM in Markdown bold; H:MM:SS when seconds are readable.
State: **10:09**
